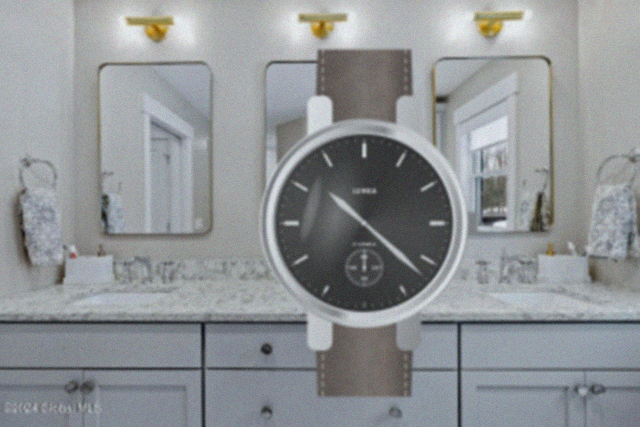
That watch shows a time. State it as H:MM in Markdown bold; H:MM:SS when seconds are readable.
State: **10:22**
